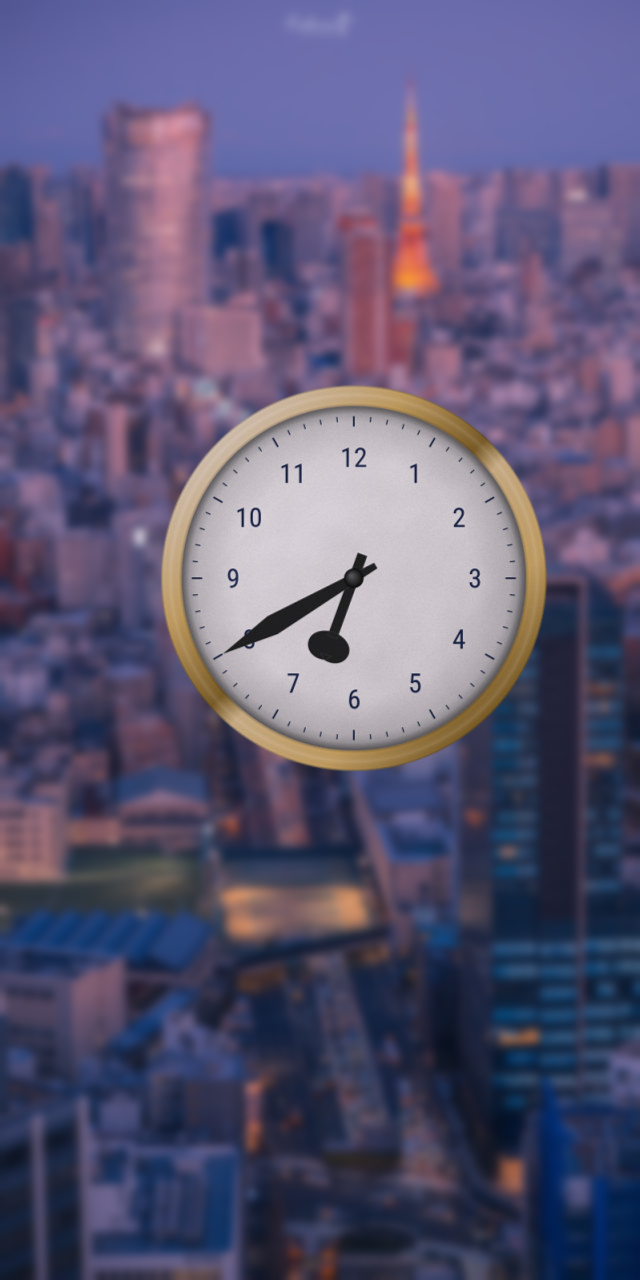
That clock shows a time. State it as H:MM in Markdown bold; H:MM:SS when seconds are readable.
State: **6:40**
